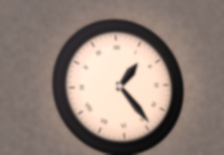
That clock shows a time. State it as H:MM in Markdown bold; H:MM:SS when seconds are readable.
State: **1:24**
